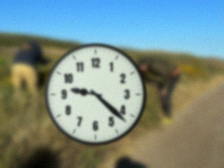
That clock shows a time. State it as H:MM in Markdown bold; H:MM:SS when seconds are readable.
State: **9:22**
